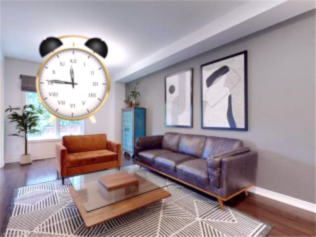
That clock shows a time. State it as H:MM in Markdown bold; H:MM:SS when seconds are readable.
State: **11:46**
